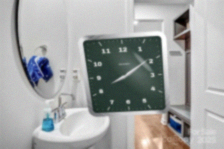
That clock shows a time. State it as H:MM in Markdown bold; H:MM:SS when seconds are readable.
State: **8:09**
